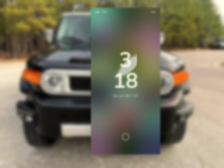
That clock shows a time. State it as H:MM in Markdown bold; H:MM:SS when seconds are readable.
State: **3:18**
